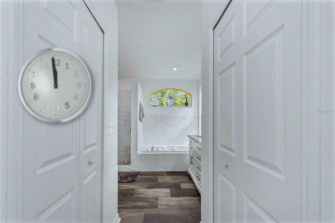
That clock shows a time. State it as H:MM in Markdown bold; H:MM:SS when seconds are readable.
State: **11:59**
